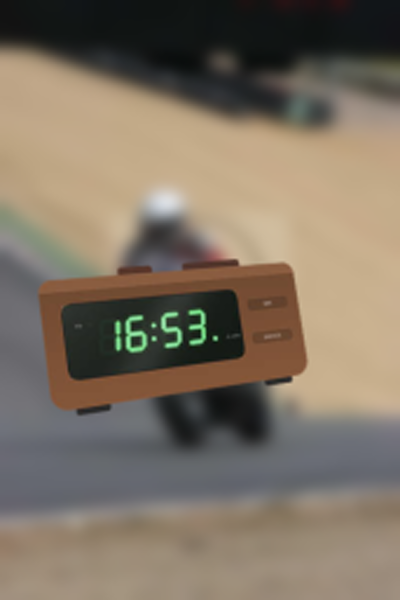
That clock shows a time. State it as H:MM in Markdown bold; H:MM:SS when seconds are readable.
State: **16:53**
